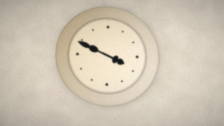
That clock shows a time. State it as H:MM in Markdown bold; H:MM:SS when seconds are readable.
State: **3:49**
